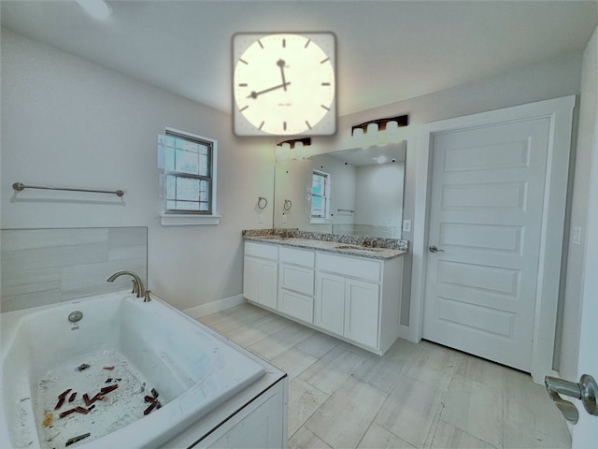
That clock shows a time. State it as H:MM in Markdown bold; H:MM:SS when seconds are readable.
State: **11:42**
